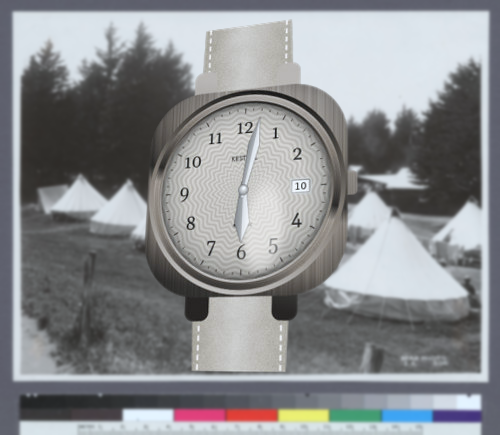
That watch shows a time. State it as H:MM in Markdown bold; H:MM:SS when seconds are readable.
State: **6:02**
